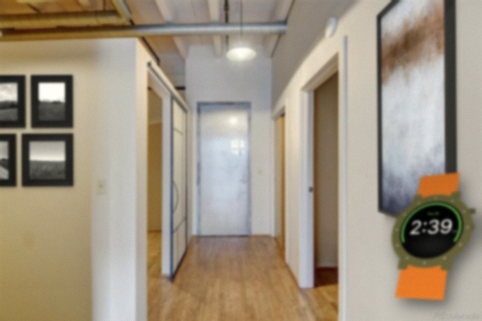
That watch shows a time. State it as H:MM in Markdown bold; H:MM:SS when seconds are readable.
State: **2:39**
